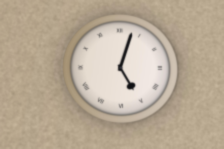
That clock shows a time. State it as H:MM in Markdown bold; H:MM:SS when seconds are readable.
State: **5:03**
